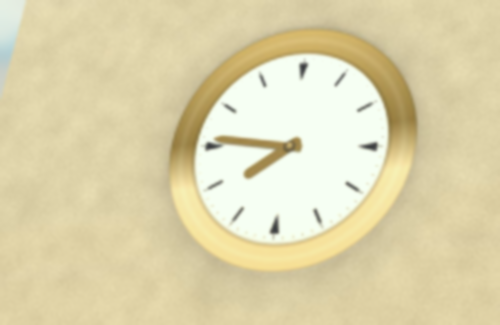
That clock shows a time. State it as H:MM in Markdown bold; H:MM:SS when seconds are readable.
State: **7:46**
